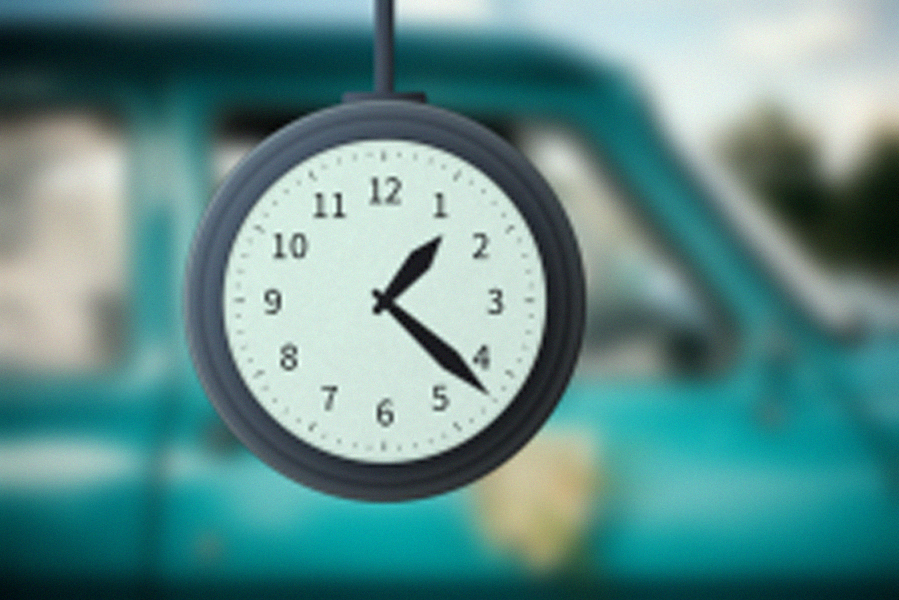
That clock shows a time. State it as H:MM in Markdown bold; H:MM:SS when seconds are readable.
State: **1:22**
